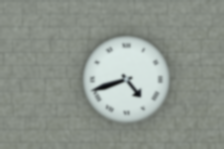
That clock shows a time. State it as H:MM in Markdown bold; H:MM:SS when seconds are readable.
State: **4:42**
